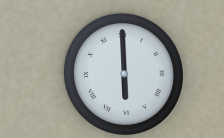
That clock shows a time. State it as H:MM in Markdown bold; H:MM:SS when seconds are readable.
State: **6:00**
